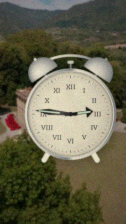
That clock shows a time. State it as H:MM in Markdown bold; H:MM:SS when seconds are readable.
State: **2:46**
